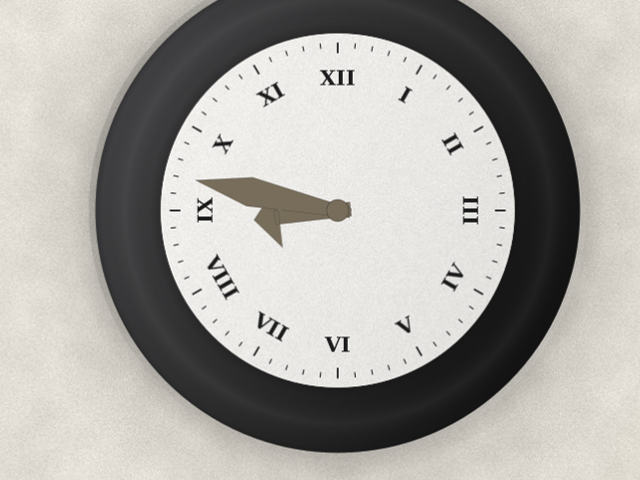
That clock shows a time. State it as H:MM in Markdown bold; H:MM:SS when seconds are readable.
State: **8:47**
